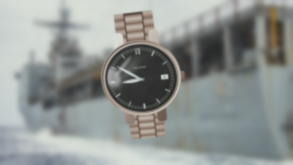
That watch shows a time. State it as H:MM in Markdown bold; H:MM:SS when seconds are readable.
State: **8:51**
